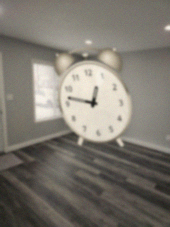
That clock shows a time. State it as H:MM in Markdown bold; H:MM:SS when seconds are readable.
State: **12:47**
